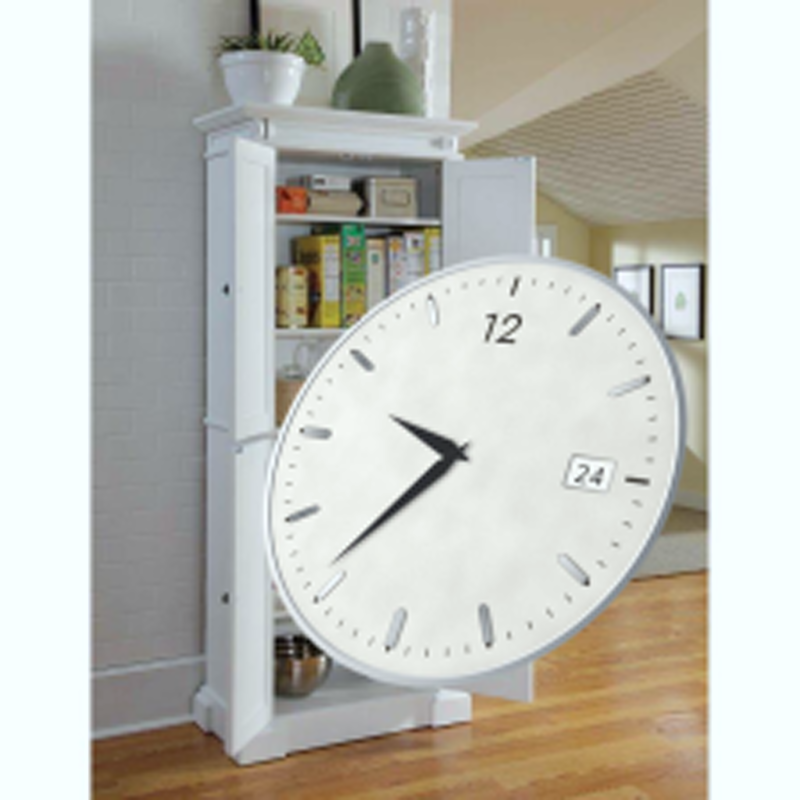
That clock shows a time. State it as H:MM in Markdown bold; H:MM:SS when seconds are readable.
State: **9:36**
